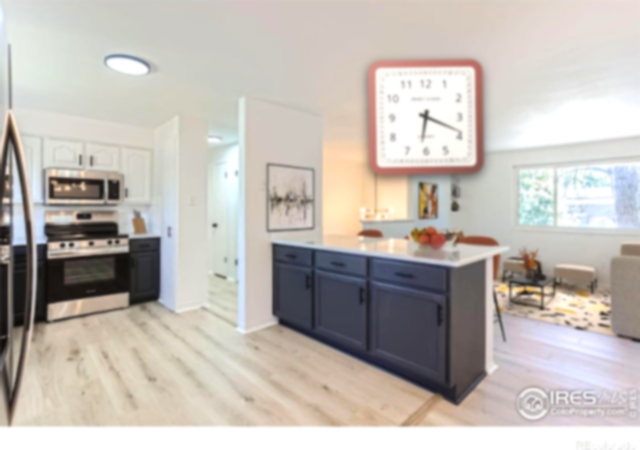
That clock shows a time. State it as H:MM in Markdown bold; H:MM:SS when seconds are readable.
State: **6:19**
